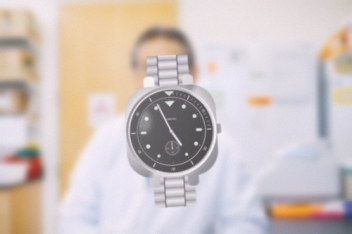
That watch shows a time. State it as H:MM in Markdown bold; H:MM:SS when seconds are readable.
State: **4:56**
